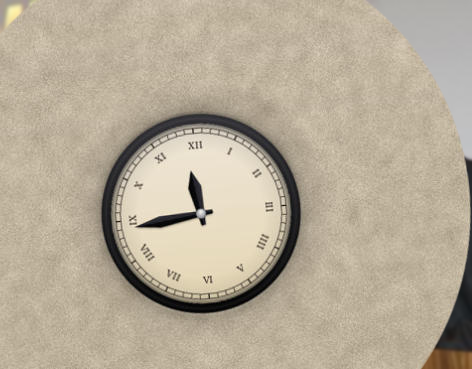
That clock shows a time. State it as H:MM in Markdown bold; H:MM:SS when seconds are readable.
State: **11:44**
